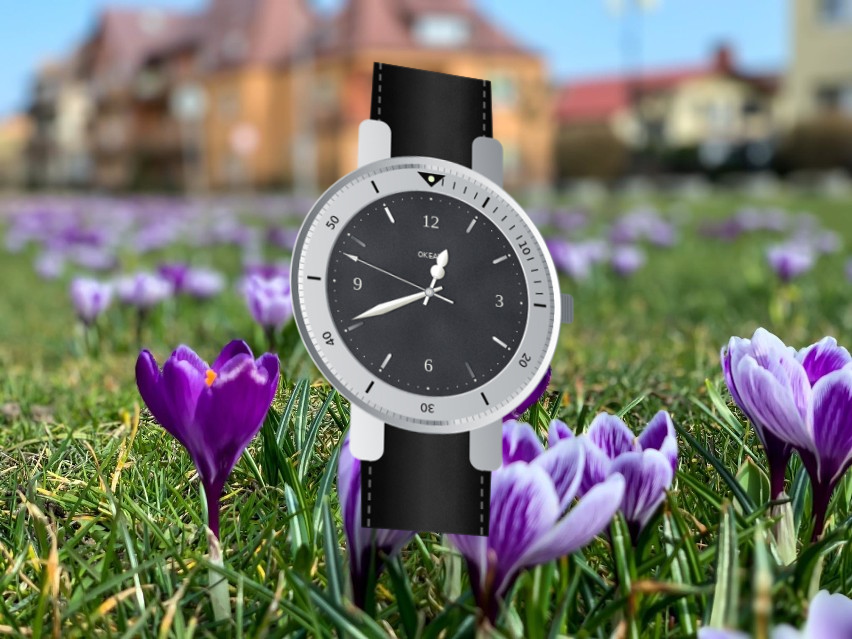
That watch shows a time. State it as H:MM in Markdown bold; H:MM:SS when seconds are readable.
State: **12:40:48**
